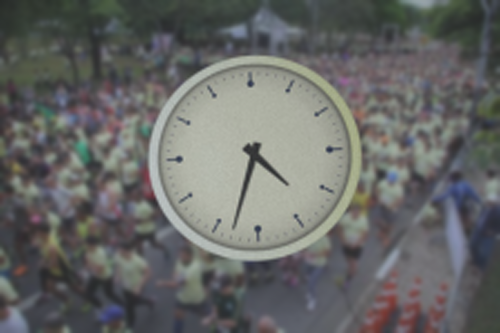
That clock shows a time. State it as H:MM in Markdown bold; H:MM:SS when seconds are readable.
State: **4:33**
